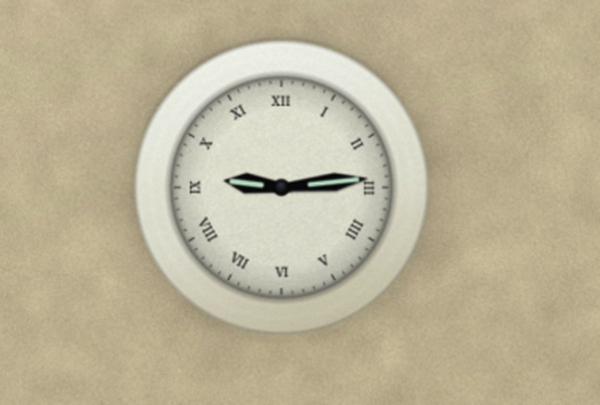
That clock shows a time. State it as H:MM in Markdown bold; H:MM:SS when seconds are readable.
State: **9:14**
